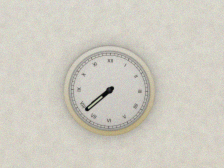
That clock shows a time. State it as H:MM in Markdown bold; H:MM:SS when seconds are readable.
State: **7:38**
